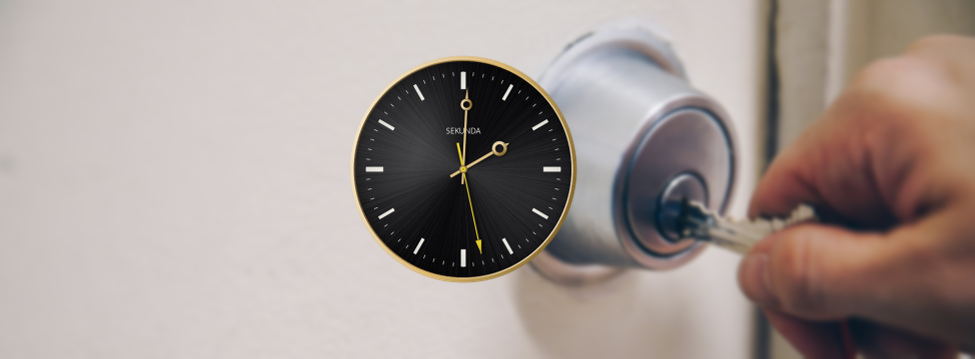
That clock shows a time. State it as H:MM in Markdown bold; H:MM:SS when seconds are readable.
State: **2:00:28**
